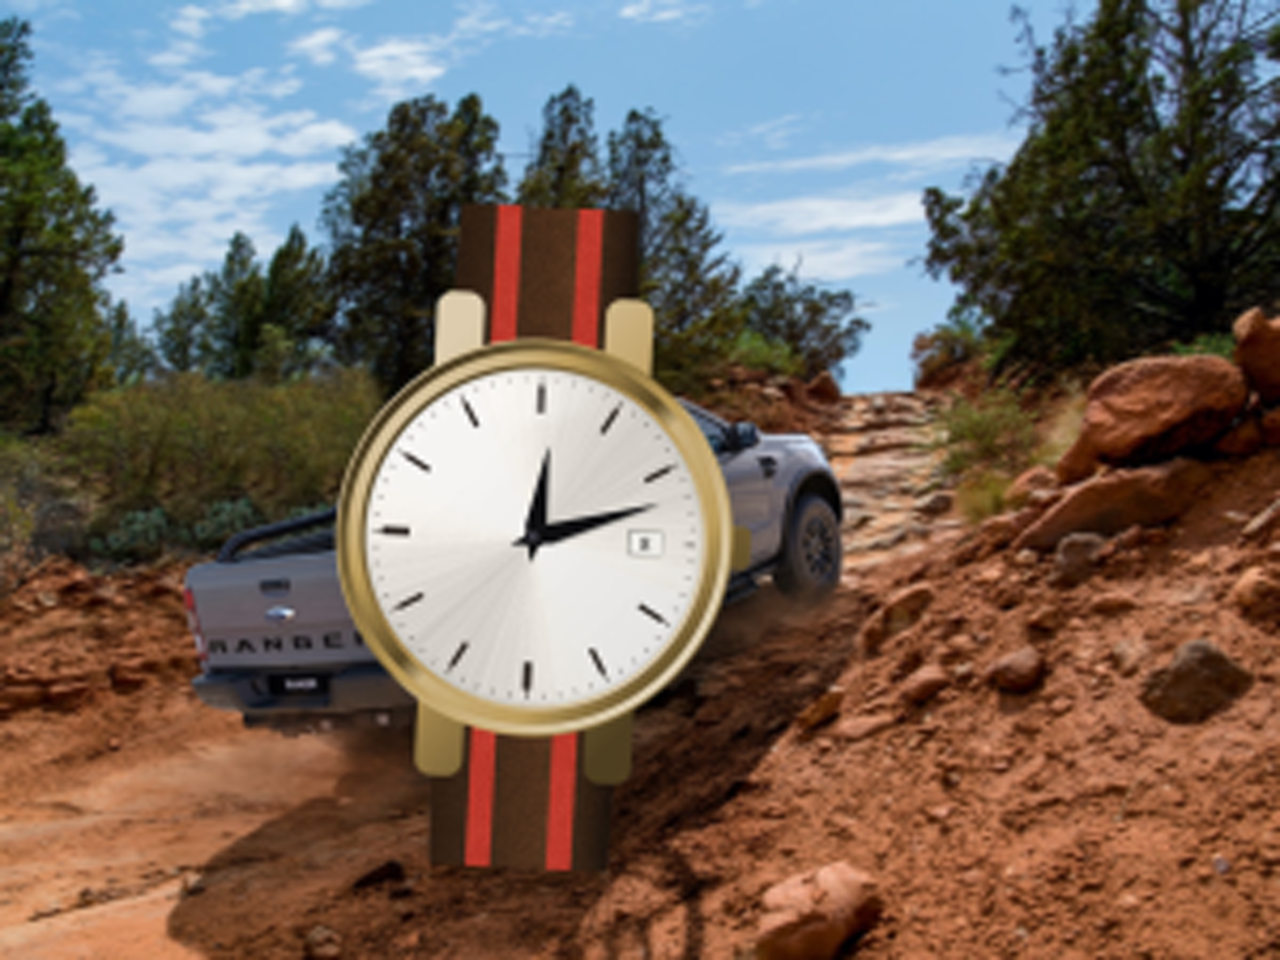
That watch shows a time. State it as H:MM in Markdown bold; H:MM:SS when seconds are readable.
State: **12:12**
